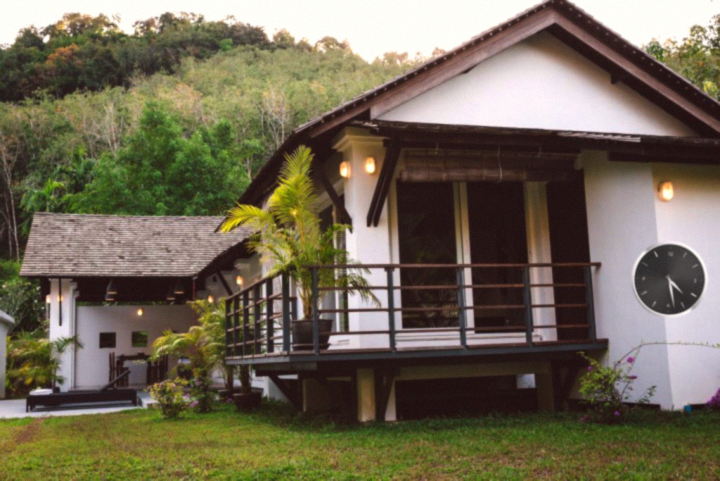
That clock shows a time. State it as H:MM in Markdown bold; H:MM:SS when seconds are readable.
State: **4:28**
